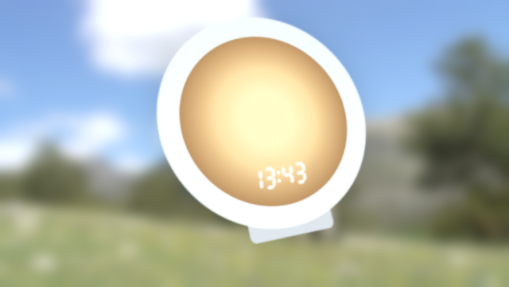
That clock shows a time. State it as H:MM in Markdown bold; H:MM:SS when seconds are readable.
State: **13:43**
